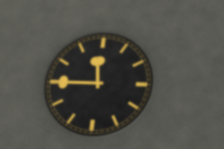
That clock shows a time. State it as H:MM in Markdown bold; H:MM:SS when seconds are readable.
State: **11:45**
